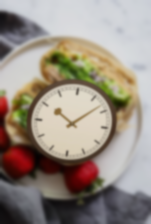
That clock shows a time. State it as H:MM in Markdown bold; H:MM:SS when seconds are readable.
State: **10:08**
